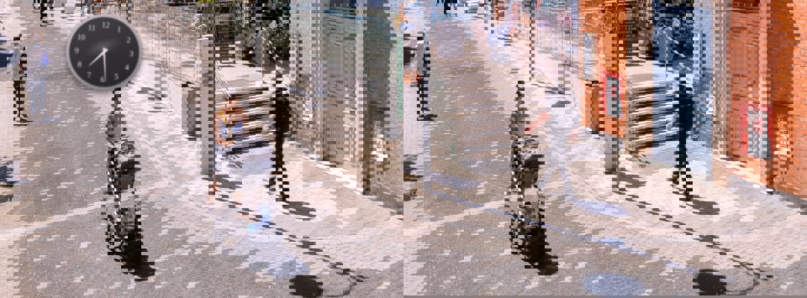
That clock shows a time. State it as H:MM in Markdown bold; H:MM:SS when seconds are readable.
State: **7:29**
